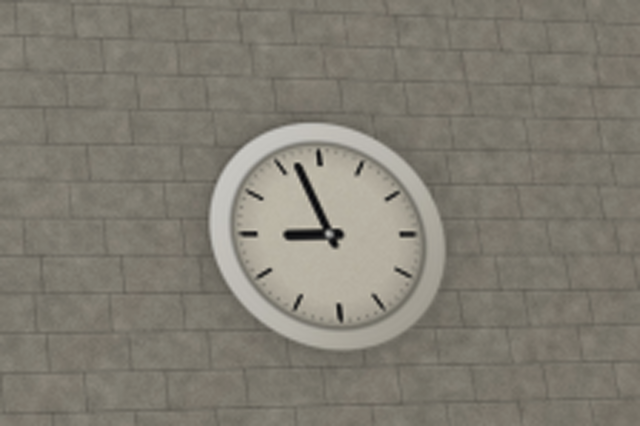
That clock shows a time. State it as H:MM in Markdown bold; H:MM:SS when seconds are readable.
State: **8:57**
